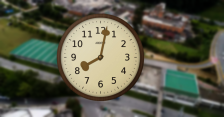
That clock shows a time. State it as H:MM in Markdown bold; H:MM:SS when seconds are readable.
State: **8:02**
